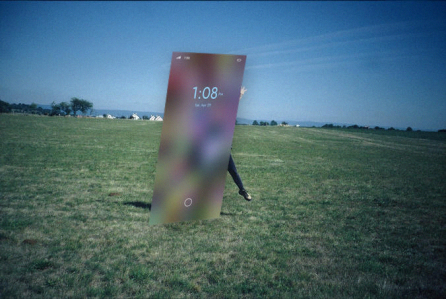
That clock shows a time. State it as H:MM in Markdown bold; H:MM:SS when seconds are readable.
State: **1:08**
